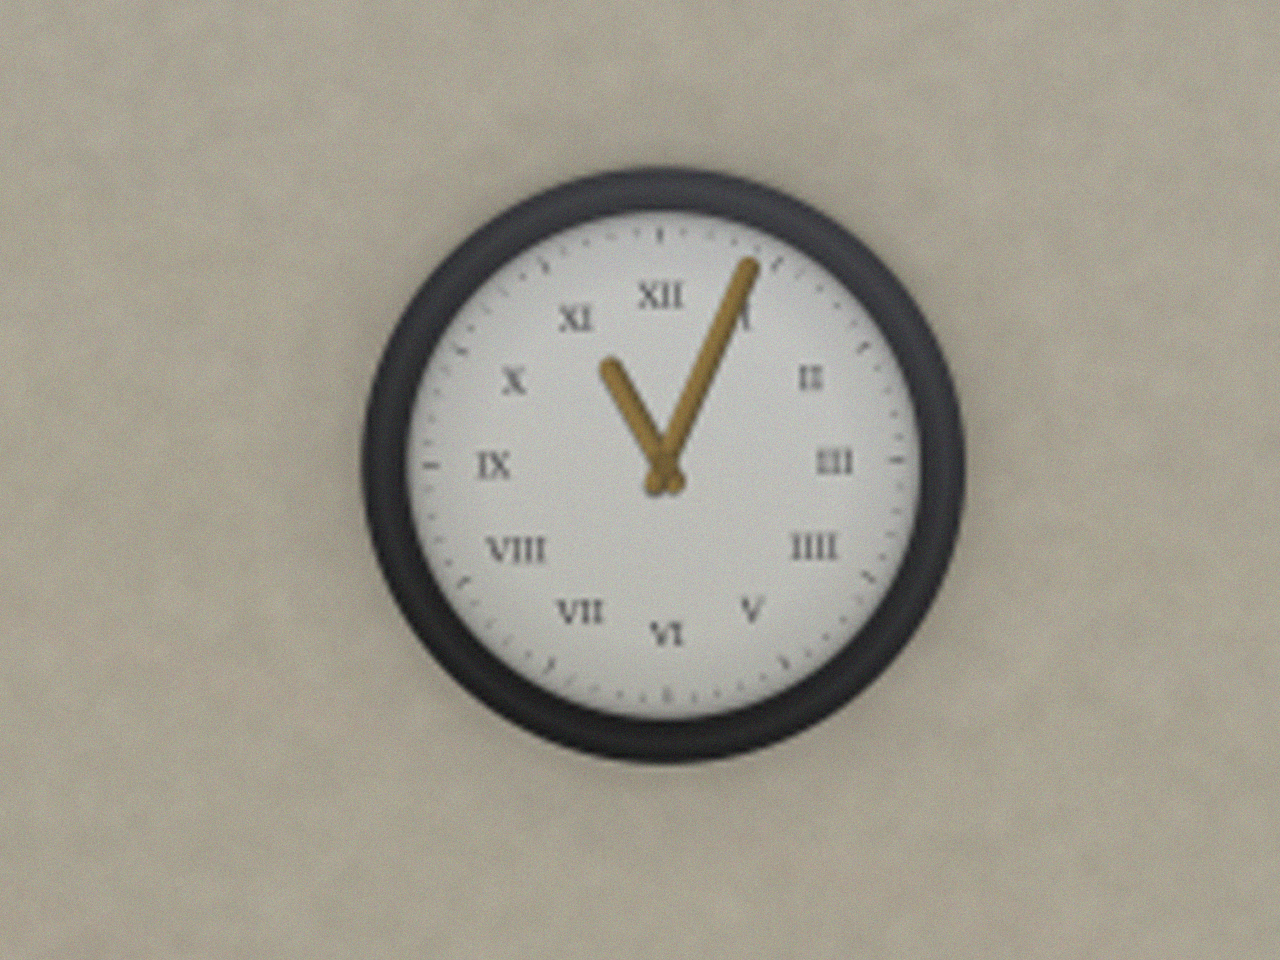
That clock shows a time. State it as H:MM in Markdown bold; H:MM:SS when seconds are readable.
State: **11:04**
